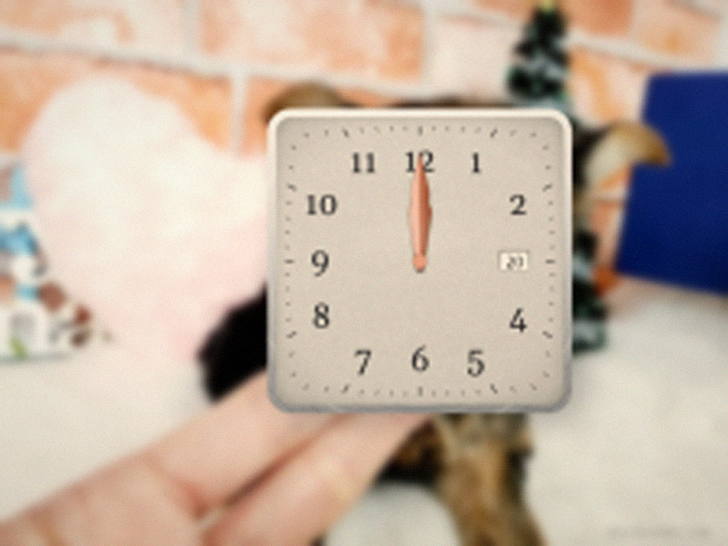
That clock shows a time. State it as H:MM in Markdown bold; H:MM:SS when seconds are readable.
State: **12:00**
